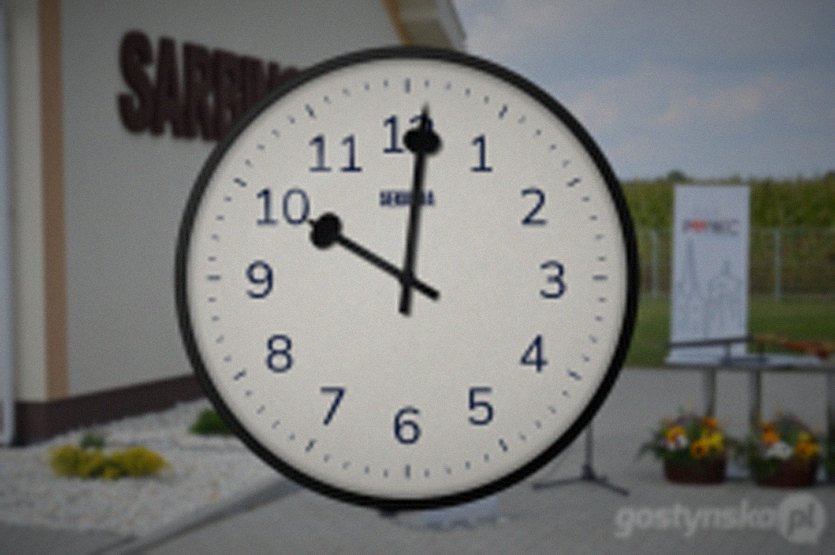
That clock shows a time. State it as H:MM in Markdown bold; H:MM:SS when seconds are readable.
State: **10:01**
